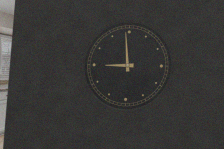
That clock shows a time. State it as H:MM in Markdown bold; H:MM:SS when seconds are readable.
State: **8:59**
